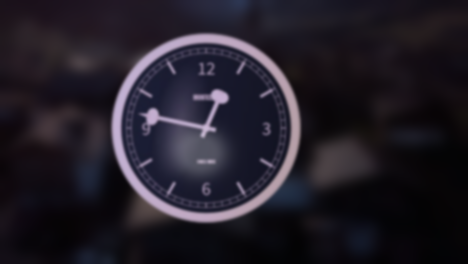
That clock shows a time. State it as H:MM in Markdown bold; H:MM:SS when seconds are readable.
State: **12:47**
